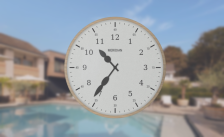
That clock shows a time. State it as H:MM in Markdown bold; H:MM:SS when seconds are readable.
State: **10:36**
